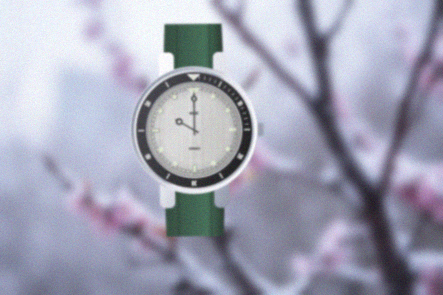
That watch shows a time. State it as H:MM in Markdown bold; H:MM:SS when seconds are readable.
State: **10:00**
